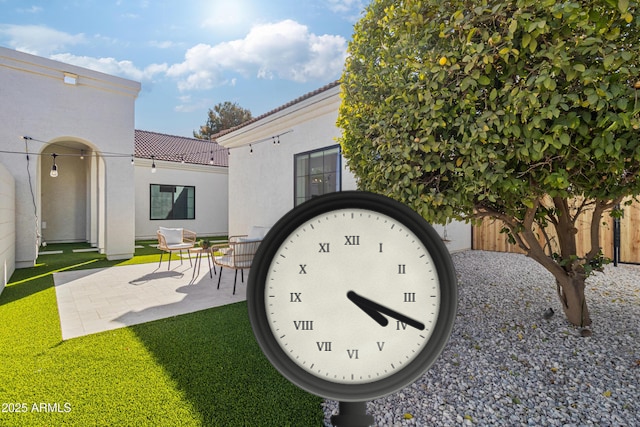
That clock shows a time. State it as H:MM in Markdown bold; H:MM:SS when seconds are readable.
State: **4:19**
